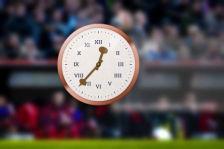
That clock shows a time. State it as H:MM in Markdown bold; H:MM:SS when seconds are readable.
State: **12:37**
